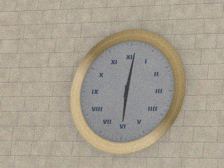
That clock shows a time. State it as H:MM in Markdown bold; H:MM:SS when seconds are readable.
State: **6:01**
